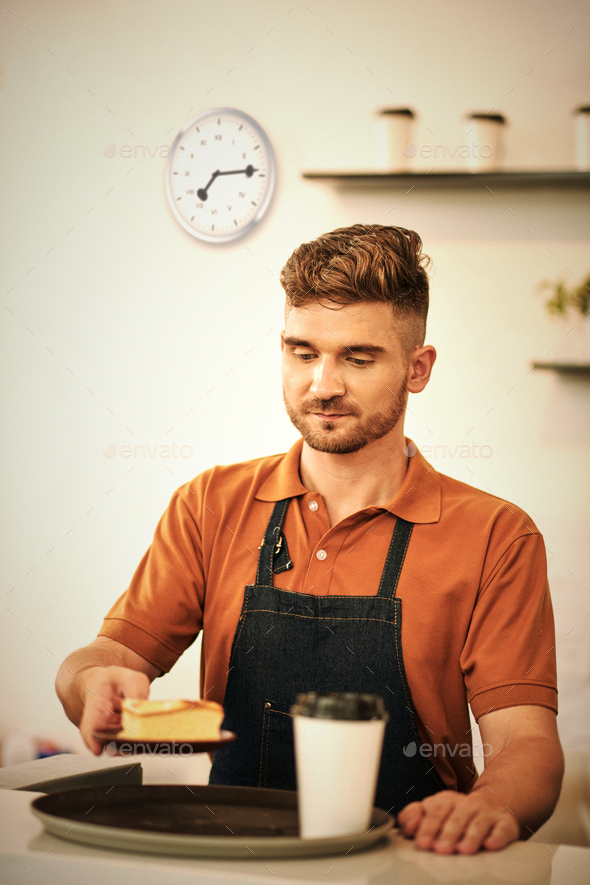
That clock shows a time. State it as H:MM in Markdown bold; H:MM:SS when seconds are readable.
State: **7:14**
